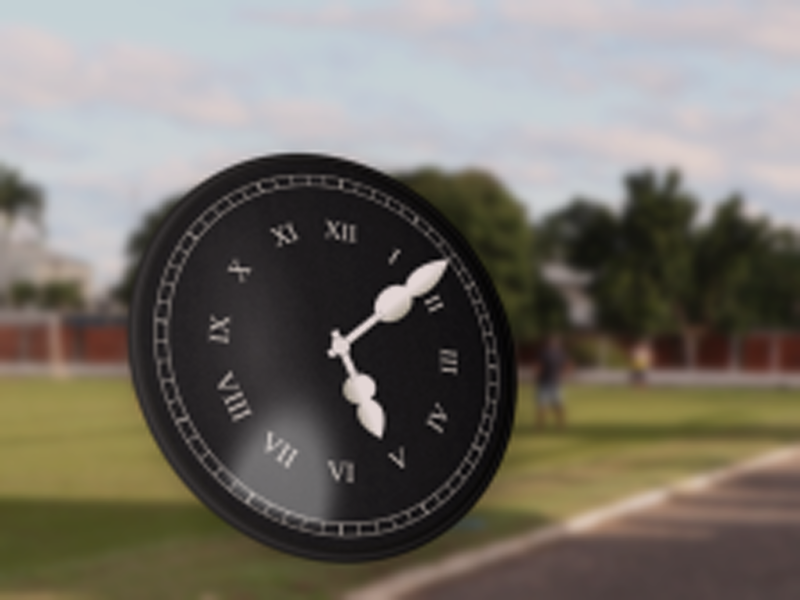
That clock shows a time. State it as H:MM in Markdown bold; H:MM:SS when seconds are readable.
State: **5:08**
